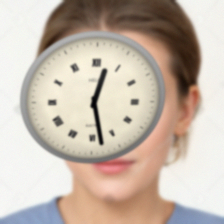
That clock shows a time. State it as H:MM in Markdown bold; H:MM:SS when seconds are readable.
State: **12:28**
